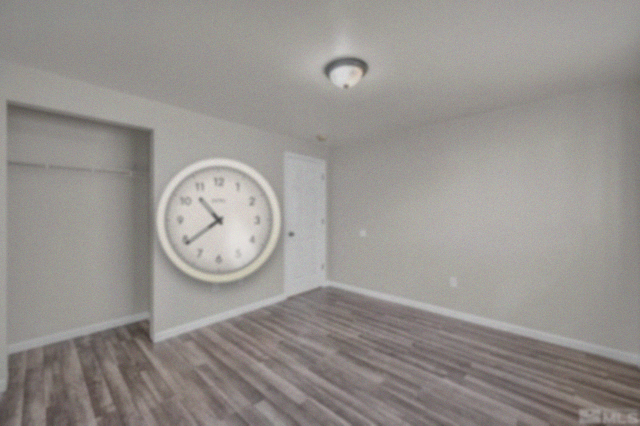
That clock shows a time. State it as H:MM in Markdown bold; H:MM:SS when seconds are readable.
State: **10:39**
